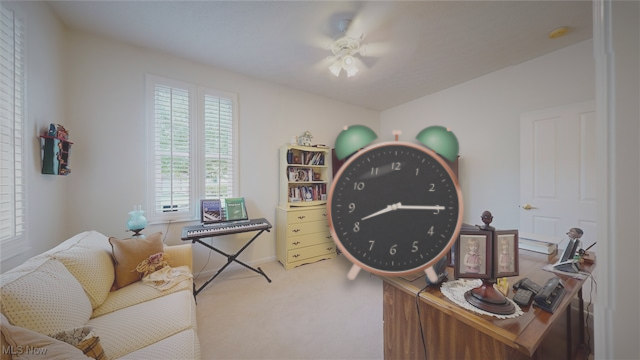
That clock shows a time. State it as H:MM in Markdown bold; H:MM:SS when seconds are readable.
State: **8:15**
